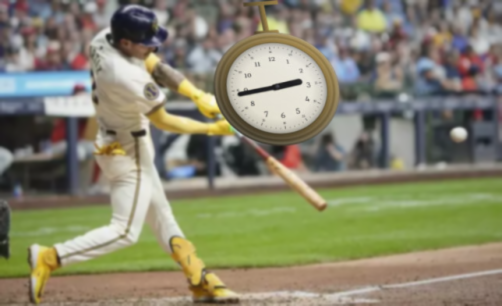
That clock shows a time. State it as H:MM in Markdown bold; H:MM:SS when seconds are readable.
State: **2:44**
